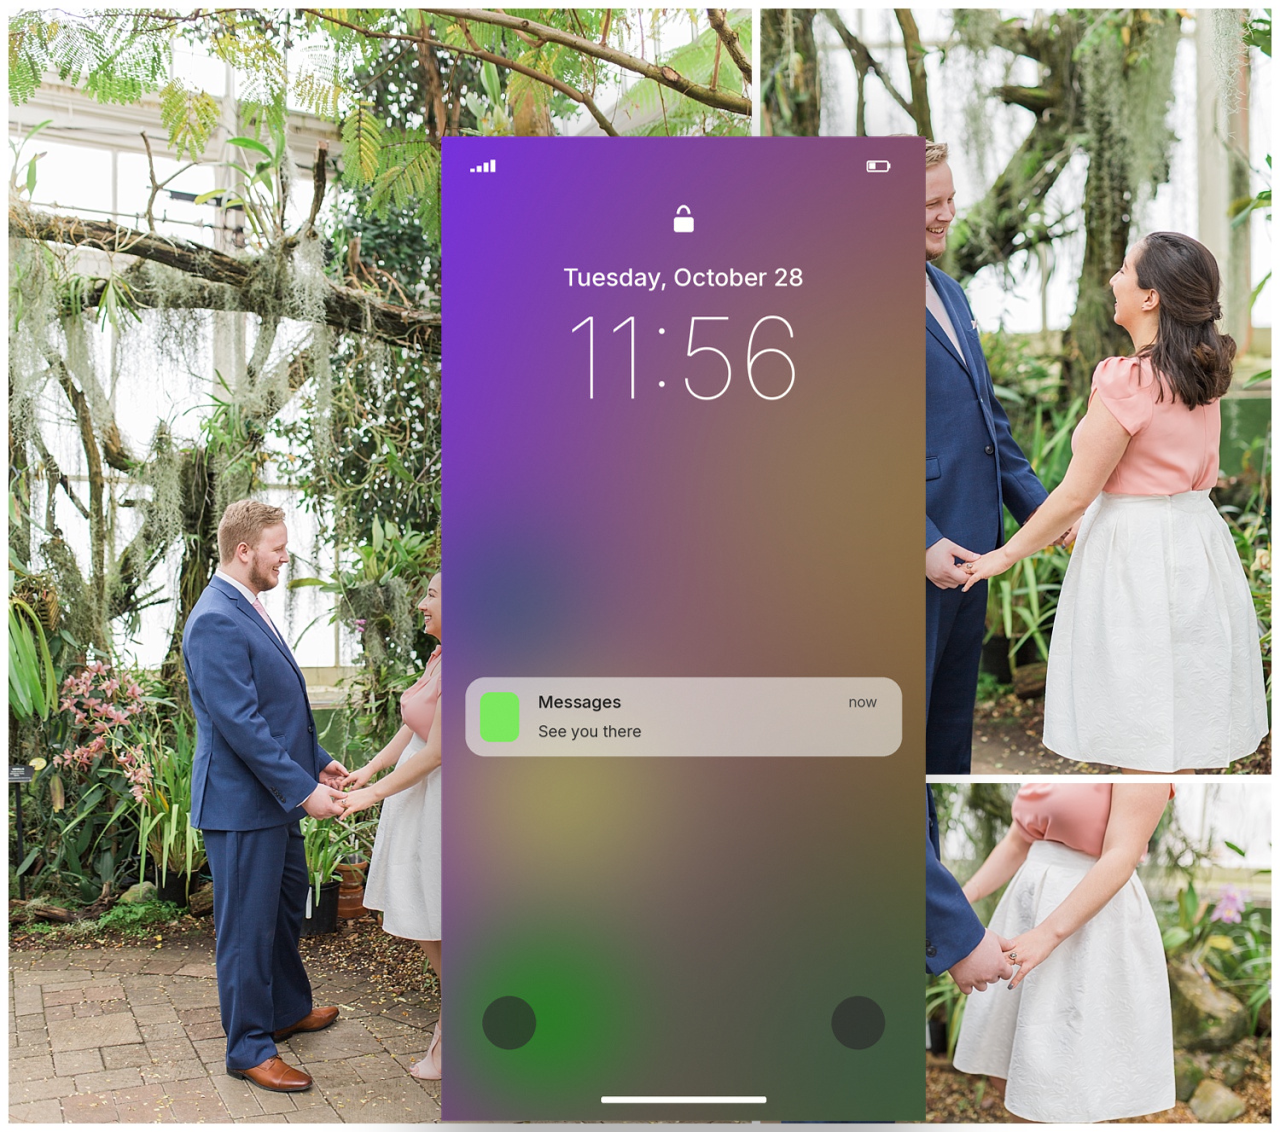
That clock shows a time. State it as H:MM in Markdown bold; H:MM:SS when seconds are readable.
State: **11:56**
